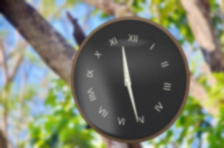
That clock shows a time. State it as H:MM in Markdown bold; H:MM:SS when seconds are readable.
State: **11:26**
